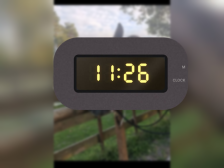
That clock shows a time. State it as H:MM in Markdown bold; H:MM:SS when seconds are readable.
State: **11:26**
